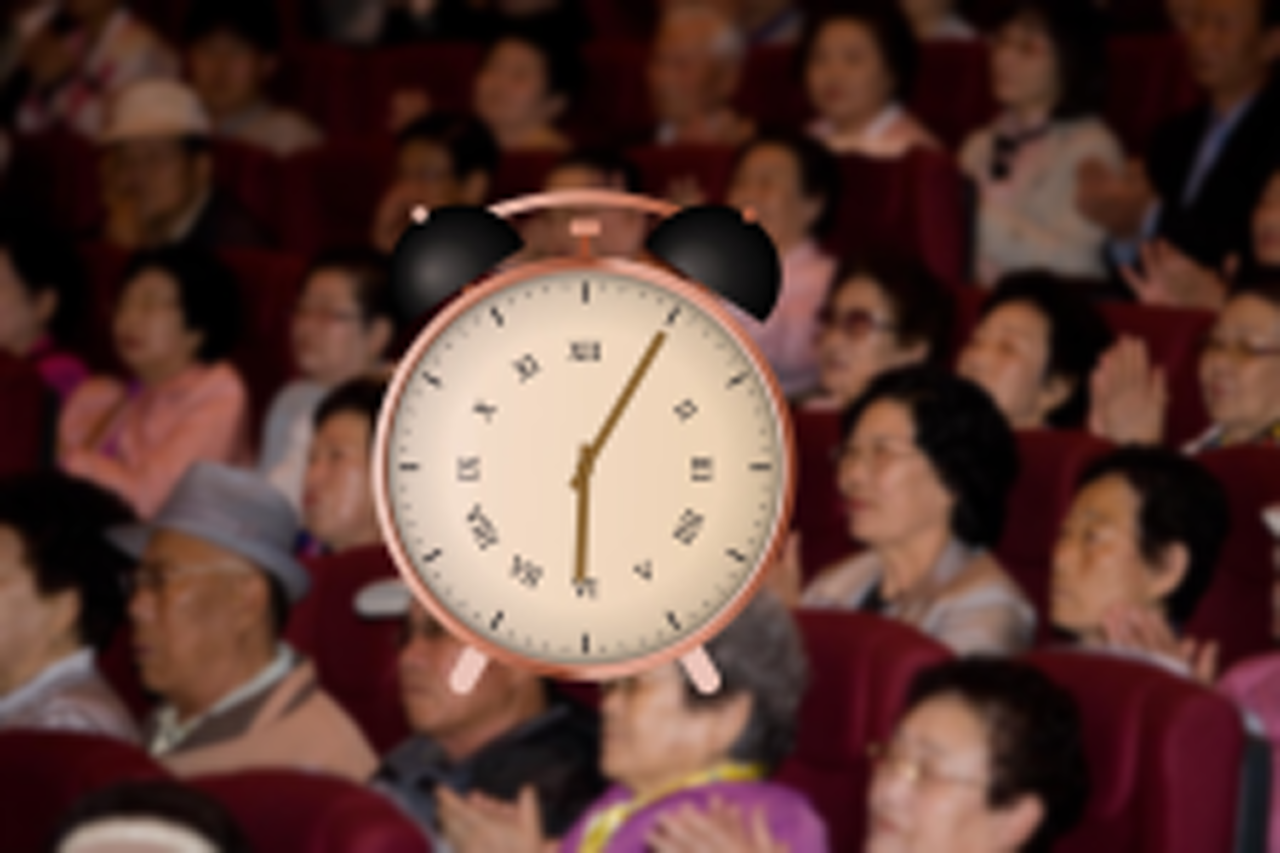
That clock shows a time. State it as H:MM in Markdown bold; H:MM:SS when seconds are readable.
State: **6:05**
